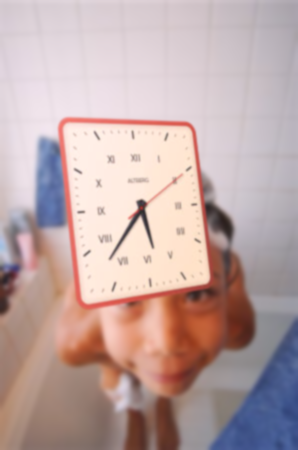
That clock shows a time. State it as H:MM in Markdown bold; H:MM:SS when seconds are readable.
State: **5:37:10**
